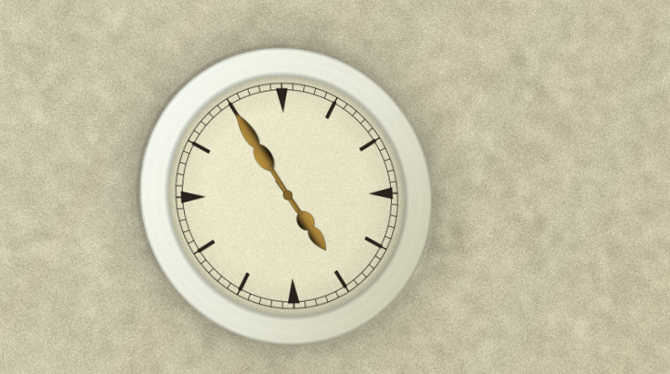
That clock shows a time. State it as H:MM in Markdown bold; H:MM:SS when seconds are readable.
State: **4:55**
